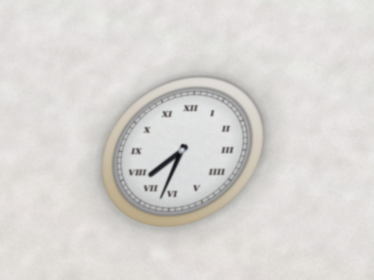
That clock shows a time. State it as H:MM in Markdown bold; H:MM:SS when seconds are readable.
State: **7:32**
